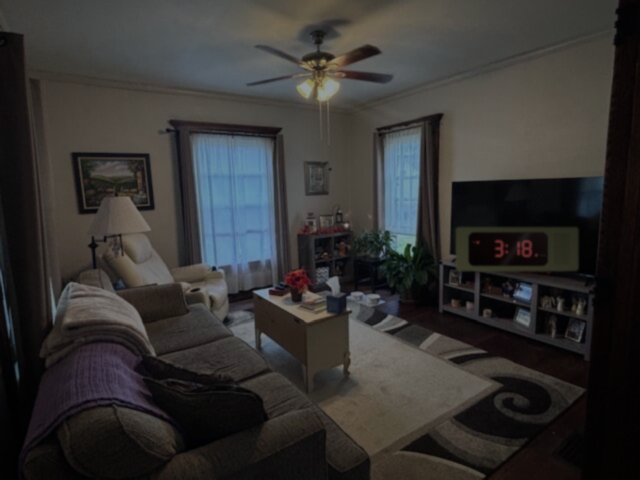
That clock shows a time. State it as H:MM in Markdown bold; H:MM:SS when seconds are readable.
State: **3:18**
